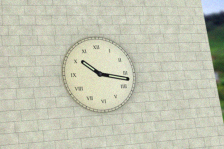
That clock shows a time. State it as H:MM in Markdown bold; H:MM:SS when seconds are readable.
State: **10:17**
